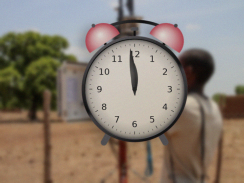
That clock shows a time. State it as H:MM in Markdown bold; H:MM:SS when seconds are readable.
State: **11:59**
